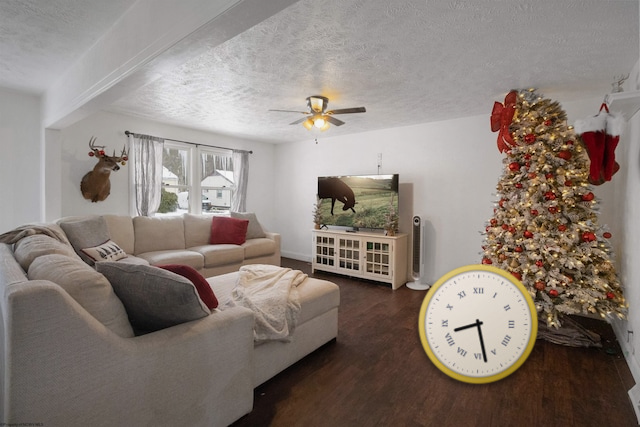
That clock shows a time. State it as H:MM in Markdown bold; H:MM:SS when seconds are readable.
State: **8:28**
